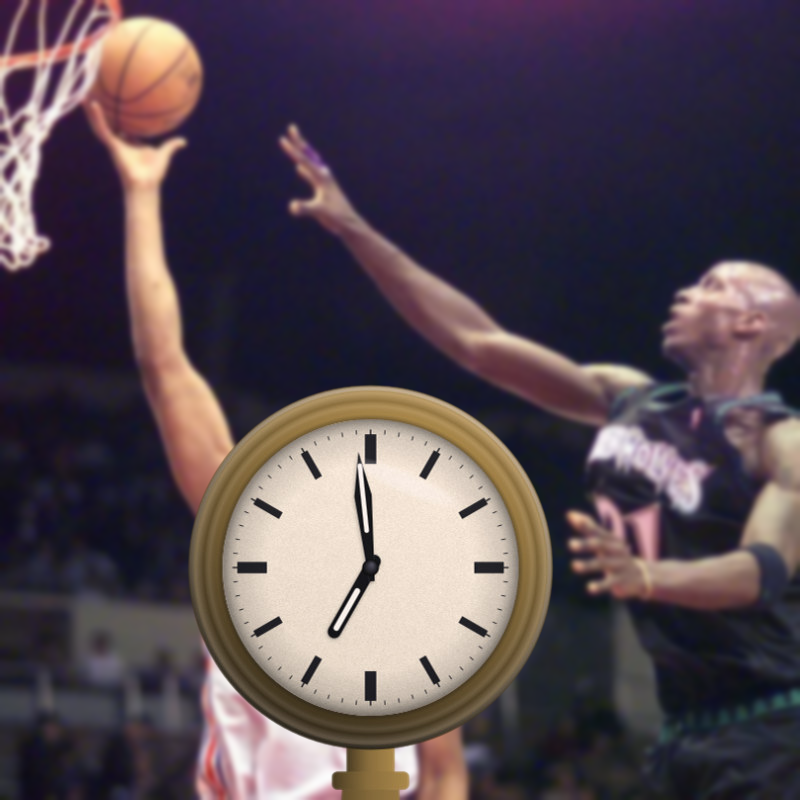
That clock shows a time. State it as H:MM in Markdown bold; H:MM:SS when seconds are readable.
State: **6:59**
